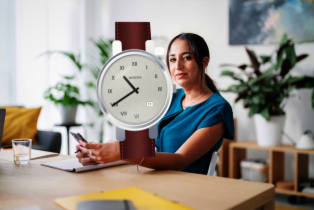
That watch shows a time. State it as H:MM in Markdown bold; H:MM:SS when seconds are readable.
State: **10:40**
